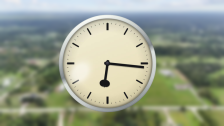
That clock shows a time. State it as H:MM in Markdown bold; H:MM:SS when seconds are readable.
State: **6:16**
